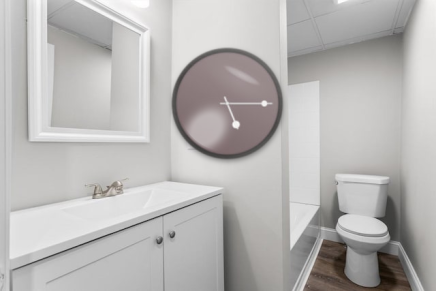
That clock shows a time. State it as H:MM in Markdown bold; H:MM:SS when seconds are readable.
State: **5:15**
